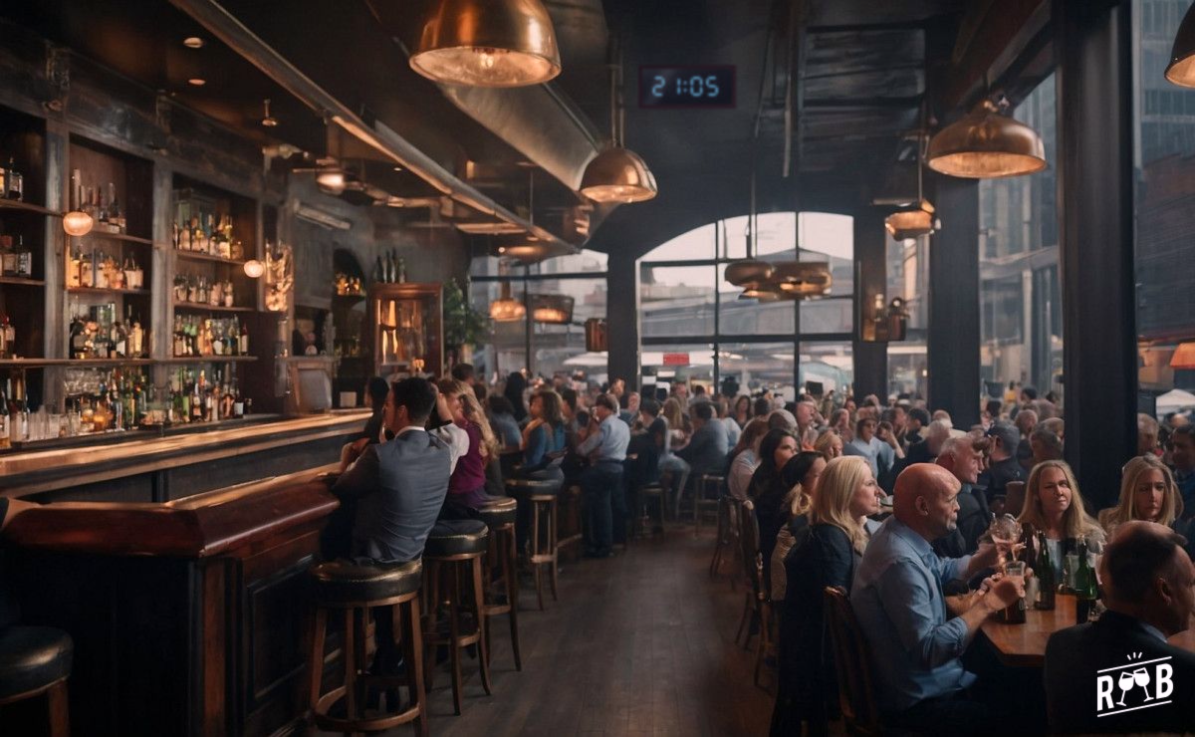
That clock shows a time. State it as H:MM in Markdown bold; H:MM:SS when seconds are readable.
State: **21:05**
